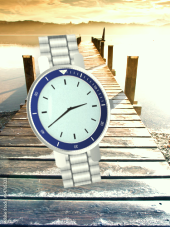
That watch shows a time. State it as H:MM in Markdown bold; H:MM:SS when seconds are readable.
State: **2:40**
